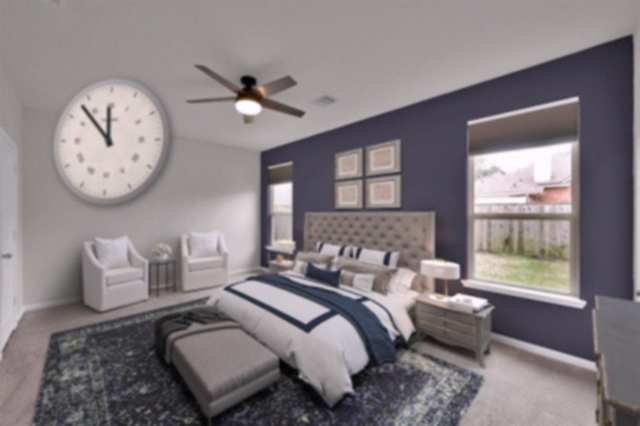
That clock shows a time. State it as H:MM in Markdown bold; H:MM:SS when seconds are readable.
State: **11:53**
